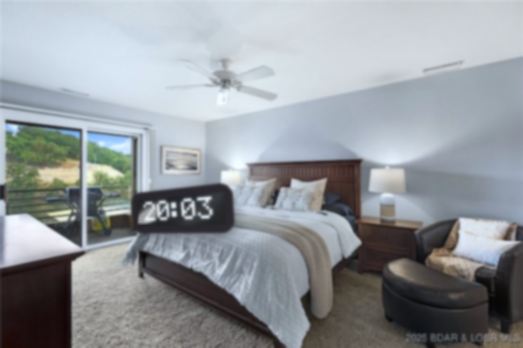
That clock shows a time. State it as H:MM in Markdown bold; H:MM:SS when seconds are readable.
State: **20:03**
